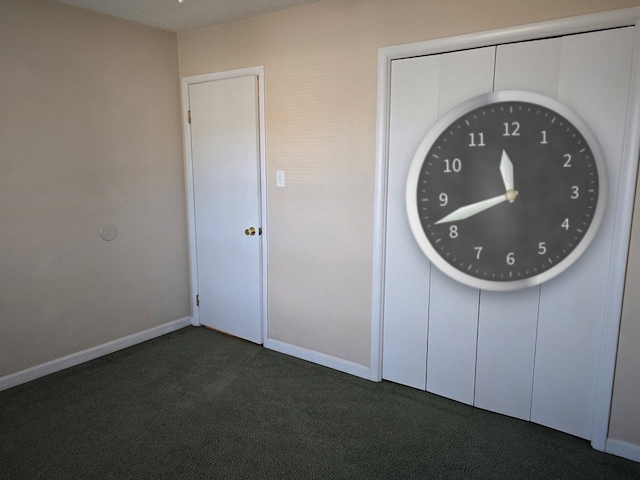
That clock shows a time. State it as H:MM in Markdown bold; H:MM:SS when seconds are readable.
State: **11:42**
